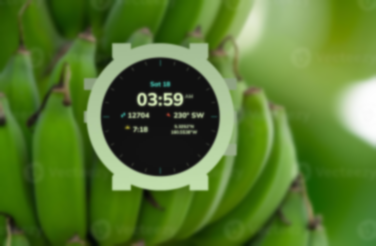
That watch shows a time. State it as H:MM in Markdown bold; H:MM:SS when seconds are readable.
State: **3:59**
